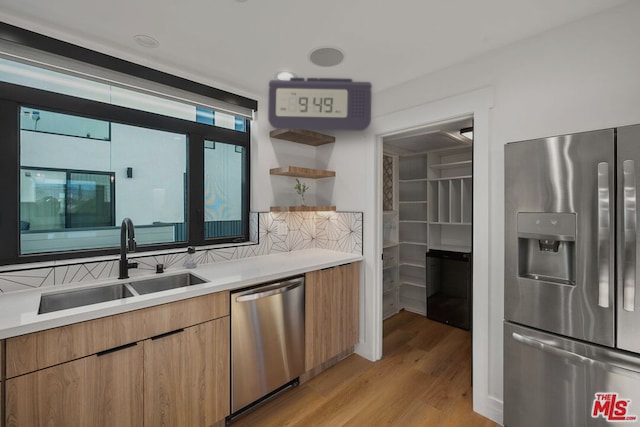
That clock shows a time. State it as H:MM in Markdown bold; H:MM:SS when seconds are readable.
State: **9:49**
